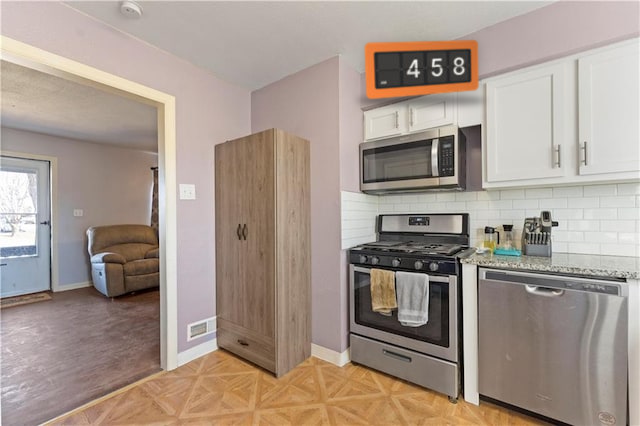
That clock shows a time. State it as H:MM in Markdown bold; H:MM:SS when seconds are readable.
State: **4:58**
